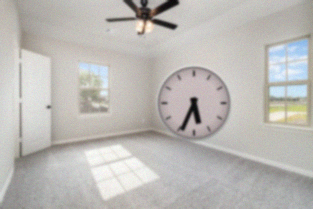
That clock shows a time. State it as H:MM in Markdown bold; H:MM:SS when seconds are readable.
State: **5:34**
